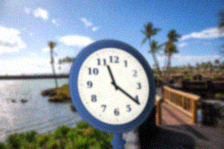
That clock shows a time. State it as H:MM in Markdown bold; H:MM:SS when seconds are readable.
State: **11:21**
